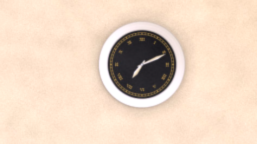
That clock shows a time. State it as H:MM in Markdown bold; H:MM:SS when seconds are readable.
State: **7:11**
